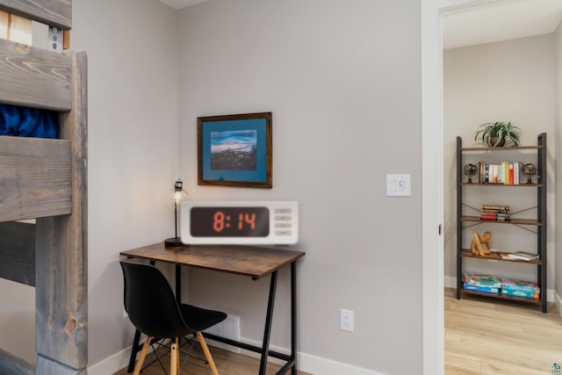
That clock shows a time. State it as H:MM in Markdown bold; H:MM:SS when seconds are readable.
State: **8:14**
